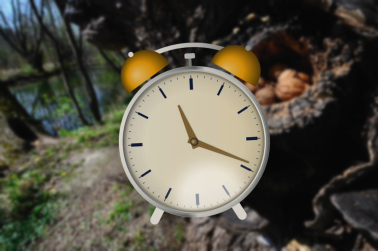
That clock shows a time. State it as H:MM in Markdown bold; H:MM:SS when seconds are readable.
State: **11:19**
